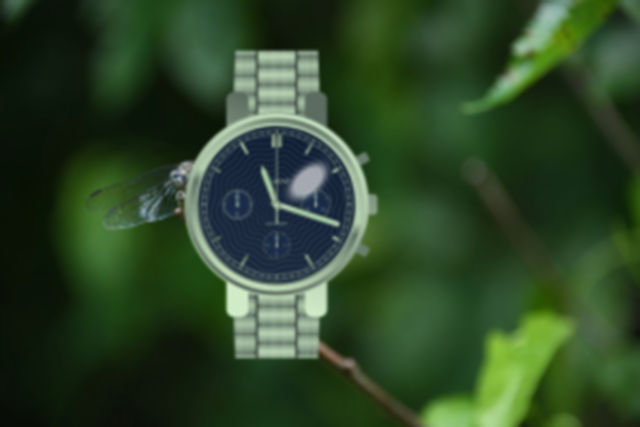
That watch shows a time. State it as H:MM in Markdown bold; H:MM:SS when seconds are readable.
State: **11:18**
